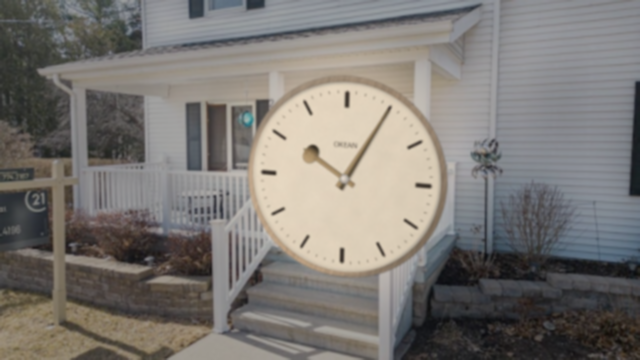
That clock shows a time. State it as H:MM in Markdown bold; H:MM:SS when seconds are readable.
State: **10:05**
